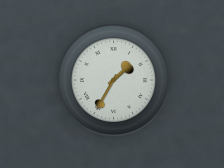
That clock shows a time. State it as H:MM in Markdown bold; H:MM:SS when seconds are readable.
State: **1:35**
